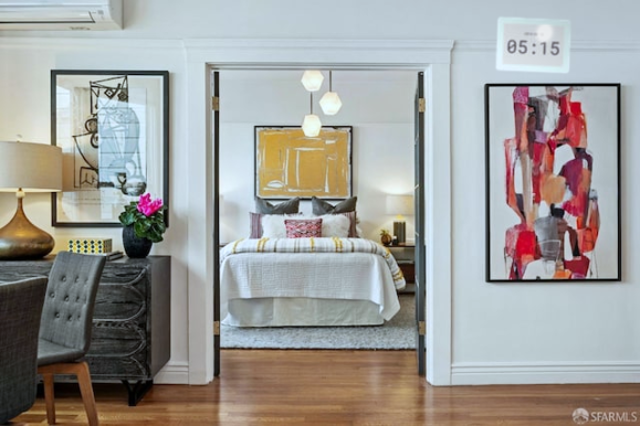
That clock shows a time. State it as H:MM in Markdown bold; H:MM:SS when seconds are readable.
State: **5:15**
